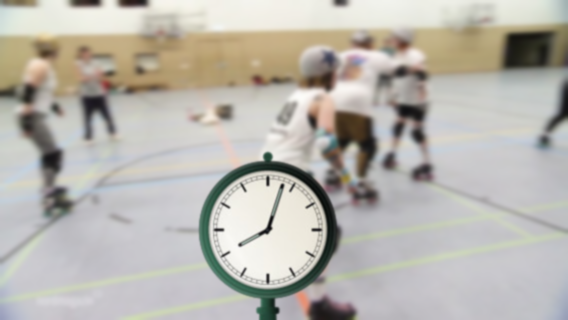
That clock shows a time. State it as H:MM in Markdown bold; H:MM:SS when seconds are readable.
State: **8:03**
